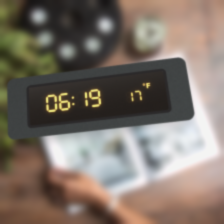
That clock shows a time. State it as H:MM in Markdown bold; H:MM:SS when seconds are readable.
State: **6:19**
